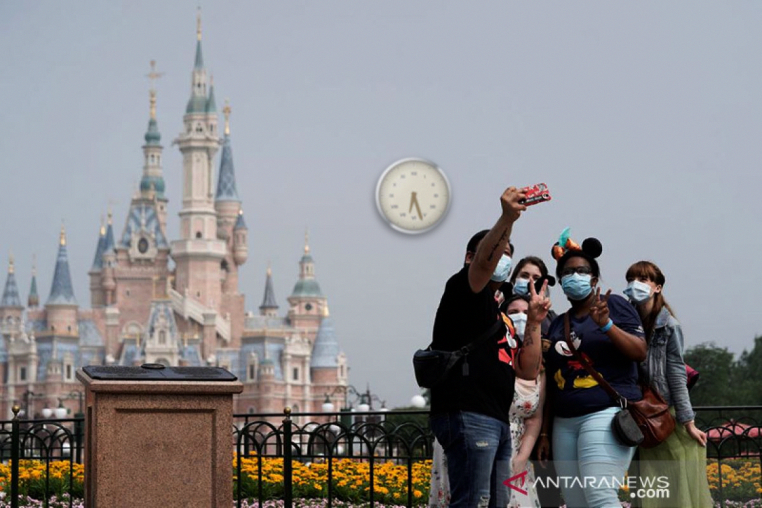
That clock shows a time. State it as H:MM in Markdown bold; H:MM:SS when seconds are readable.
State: **6:27**
